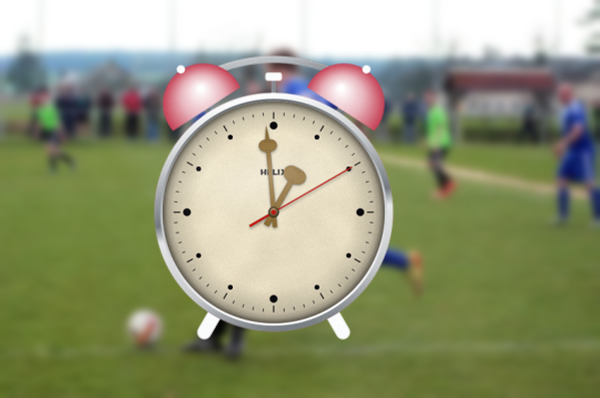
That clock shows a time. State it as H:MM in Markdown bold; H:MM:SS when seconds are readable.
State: **12:59:10**
